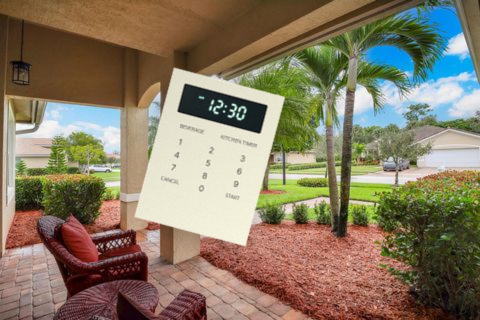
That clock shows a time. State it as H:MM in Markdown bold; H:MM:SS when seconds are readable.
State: **12:30**
